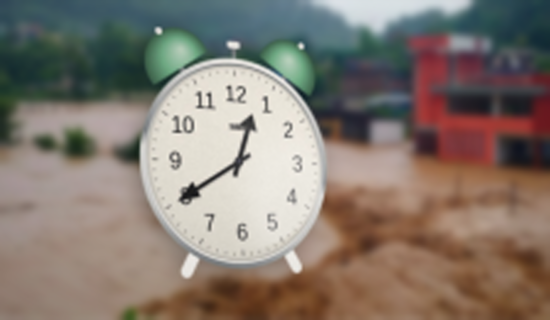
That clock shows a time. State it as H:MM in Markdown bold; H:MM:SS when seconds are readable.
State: **12:40**
